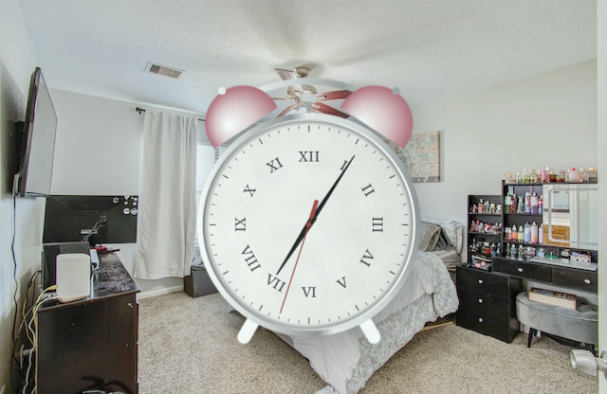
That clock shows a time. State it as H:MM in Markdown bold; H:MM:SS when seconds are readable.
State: **7:05:33**
